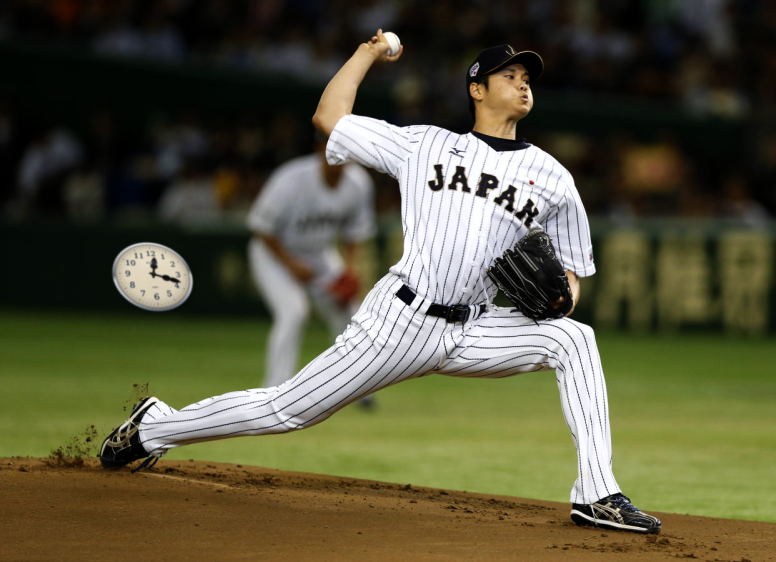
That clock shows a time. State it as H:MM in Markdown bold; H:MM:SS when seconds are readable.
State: **12:18**
